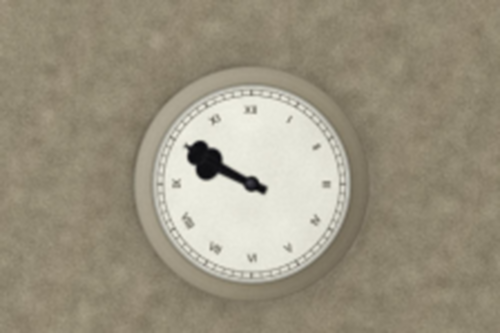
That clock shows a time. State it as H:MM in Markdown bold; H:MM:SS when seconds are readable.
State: **9:50**
